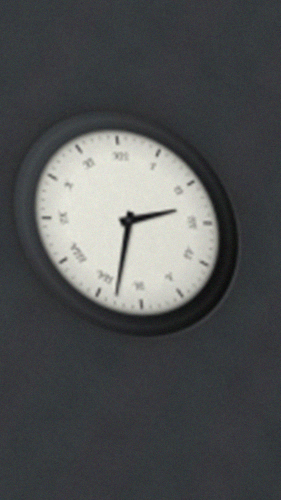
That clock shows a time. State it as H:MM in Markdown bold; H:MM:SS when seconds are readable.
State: **2:33**
